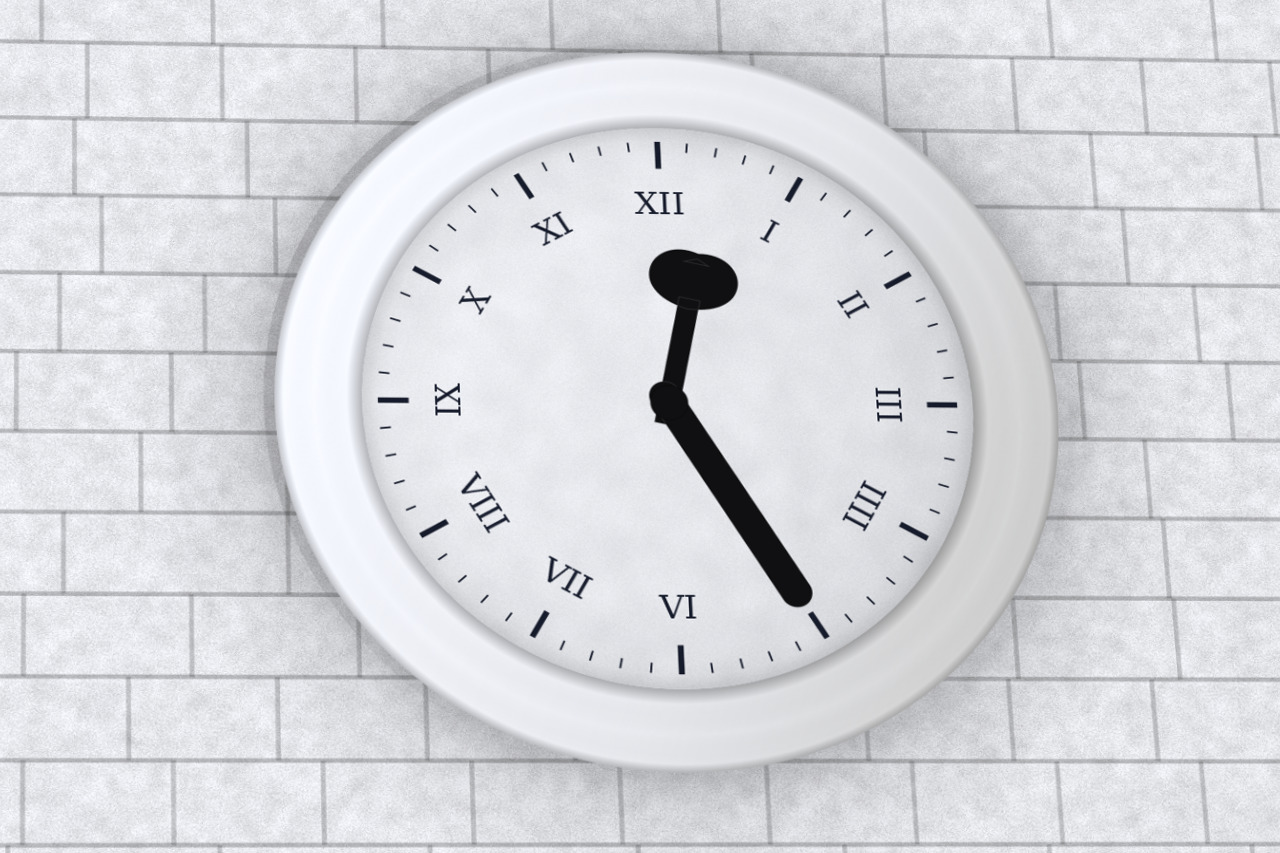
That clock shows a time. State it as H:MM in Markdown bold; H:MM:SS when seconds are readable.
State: **12:25**
